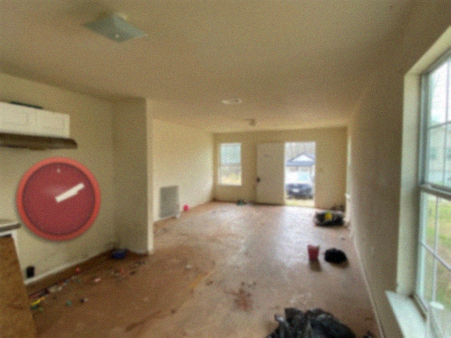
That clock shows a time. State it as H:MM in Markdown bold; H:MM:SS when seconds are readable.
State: **2:10**
